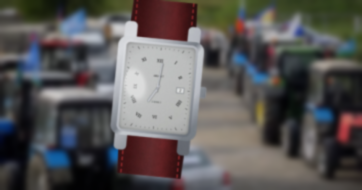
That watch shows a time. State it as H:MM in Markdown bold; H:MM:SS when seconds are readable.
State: **7:01**
